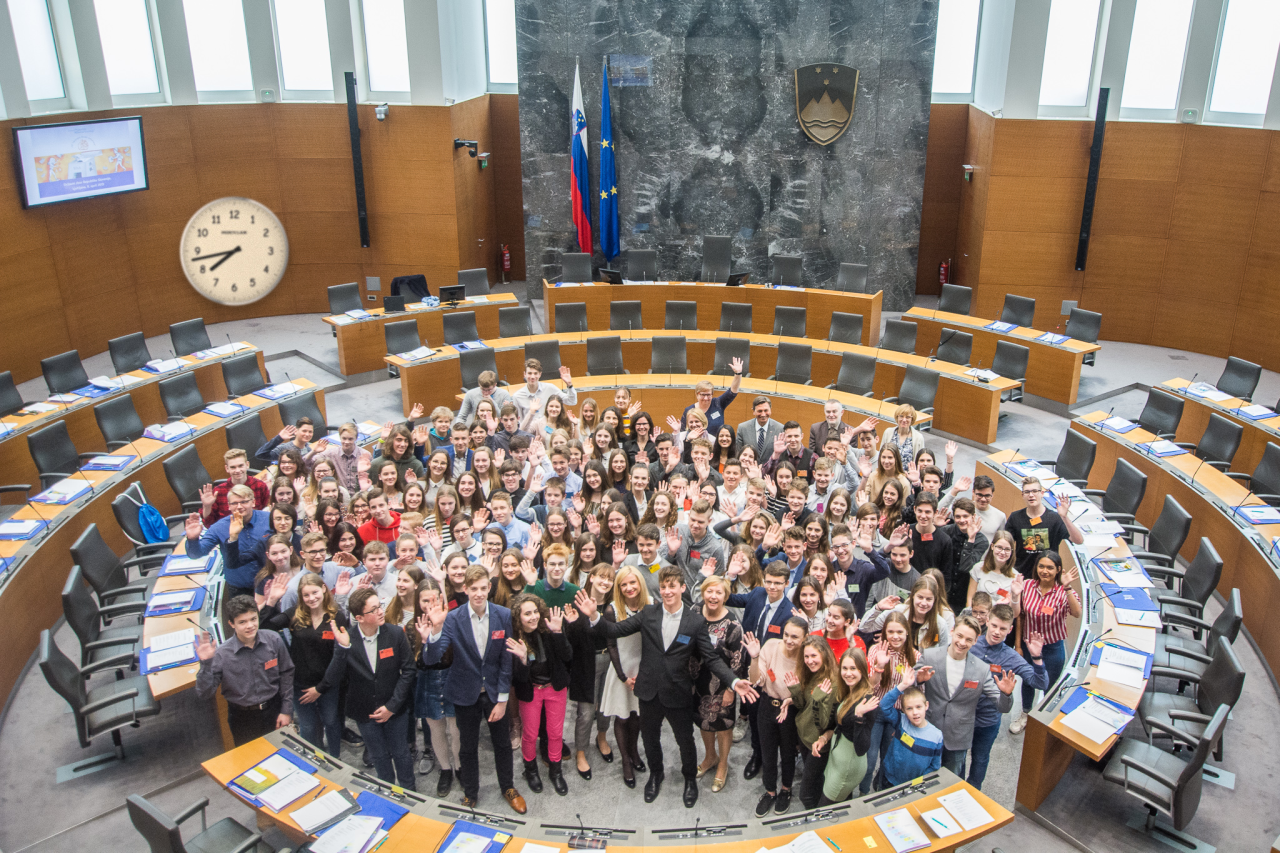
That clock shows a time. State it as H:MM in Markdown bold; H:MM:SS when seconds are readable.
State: **7:43**
